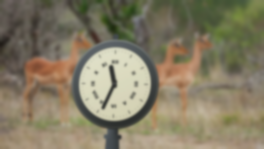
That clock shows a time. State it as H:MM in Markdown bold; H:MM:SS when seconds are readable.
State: **11:34**
